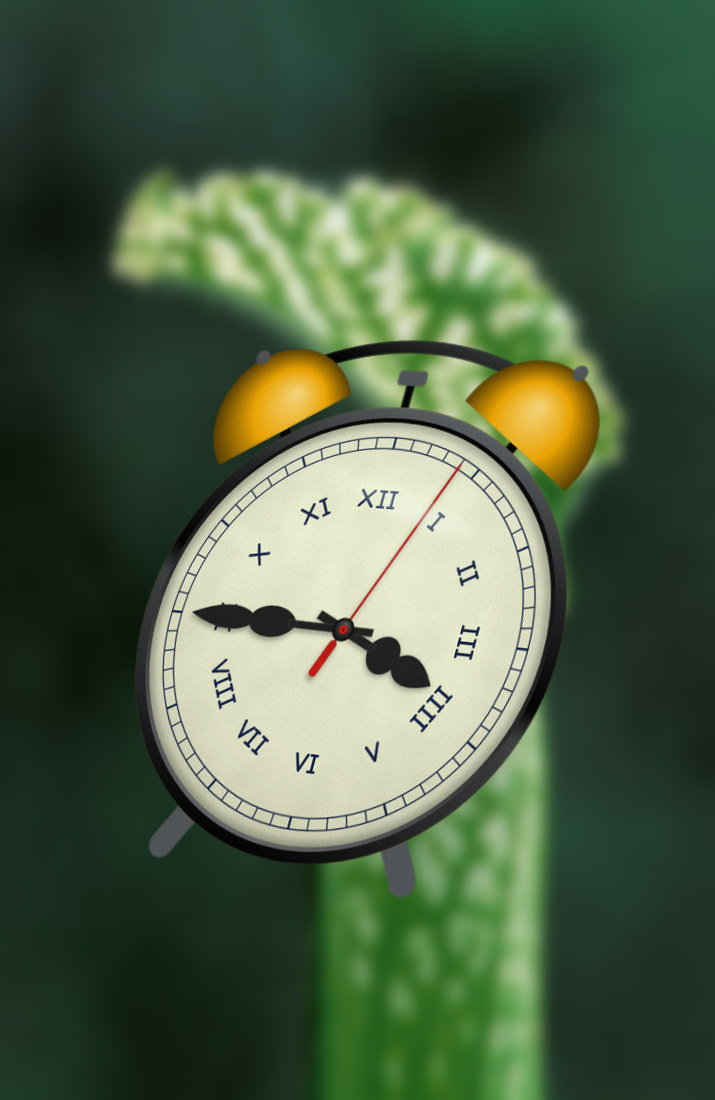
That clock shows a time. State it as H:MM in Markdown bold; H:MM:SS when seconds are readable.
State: **3:45:04**
